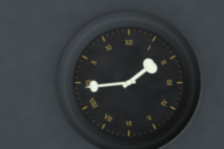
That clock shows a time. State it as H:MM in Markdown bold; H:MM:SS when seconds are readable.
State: **1:44**
